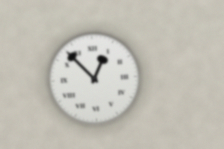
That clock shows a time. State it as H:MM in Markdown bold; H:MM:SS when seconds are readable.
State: **12:53**
